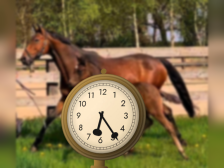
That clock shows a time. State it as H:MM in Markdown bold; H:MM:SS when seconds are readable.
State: **6:24**
